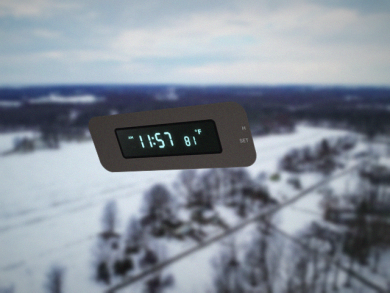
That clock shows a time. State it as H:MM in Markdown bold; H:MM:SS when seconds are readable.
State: **11:57**
